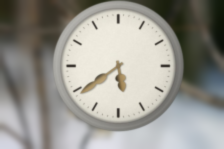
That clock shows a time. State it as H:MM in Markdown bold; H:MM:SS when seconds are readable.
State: **5:39**
